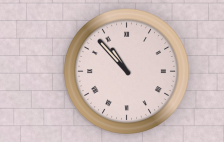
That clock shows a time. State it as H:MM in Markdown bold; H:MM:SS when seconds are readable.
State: **10:53**
